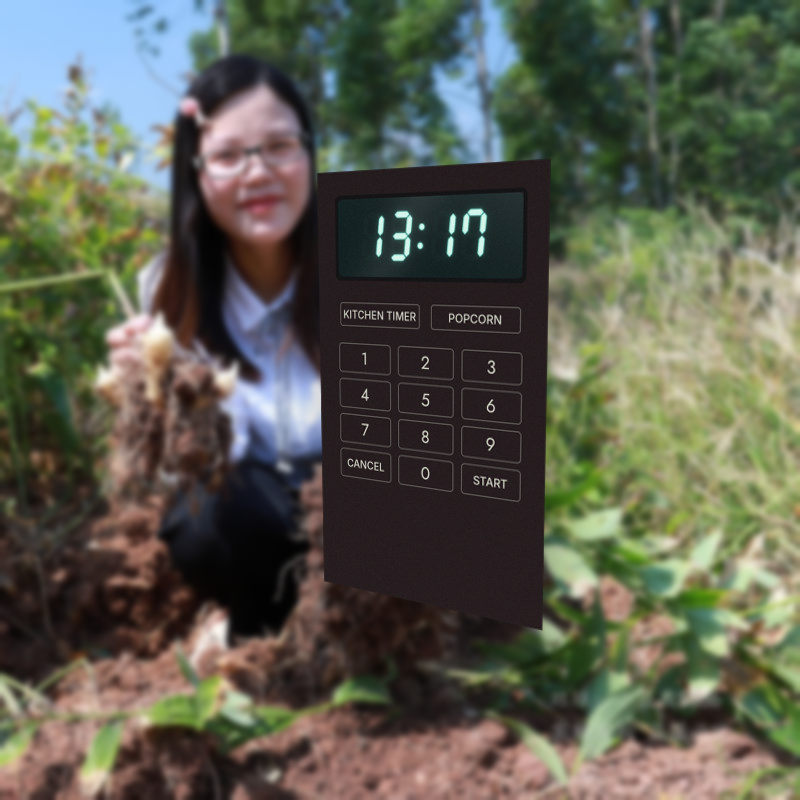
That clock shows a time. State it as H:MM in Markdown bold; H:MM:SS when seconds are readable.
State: **13:17**
